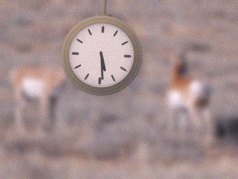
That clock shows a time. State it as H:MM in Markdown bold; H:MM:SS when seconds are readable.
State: **5:29**
